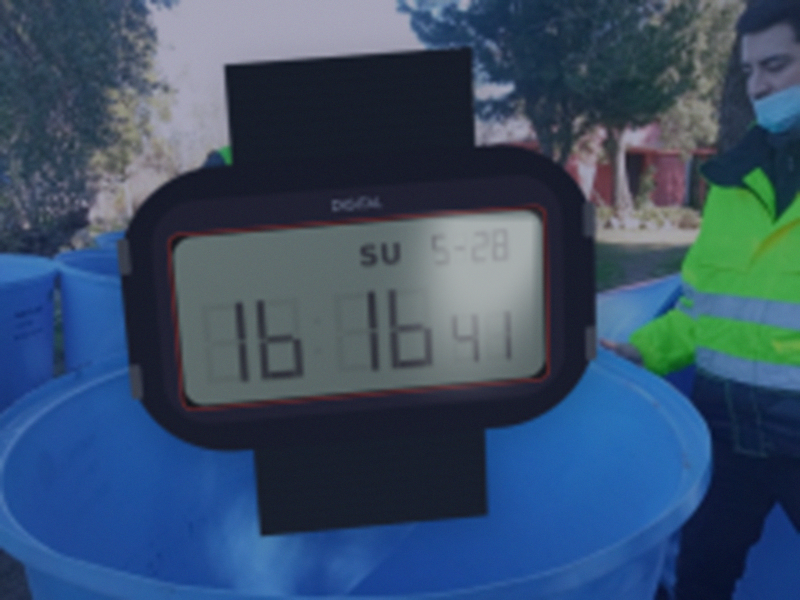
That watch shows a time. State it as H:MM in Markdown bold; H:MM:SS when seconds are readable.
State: **16:16:41**
